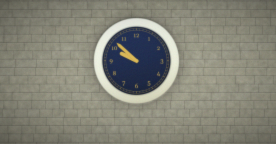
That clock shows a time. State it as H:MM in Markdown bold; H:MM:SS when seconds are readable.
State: **9:52**
